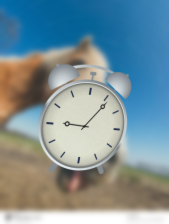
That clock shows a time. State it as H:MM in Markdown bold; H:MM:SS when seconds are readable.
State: **9:06**
